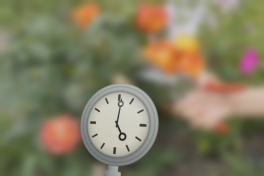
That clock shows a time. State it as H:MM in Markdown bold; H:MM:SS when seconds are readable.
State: **5:01**
